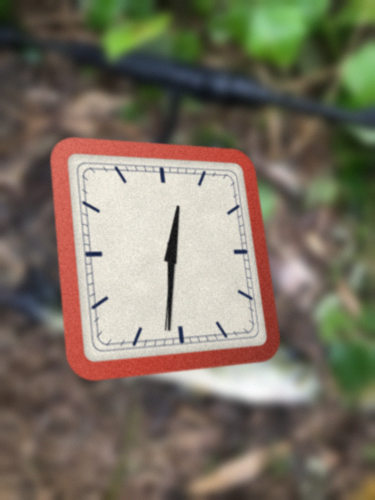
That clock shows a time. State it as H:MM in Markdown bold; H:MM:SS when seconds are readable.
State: **12:31:32**
